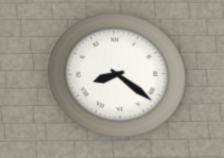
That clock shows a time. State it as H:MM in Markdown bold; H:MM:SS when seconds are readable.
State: **8:22**
